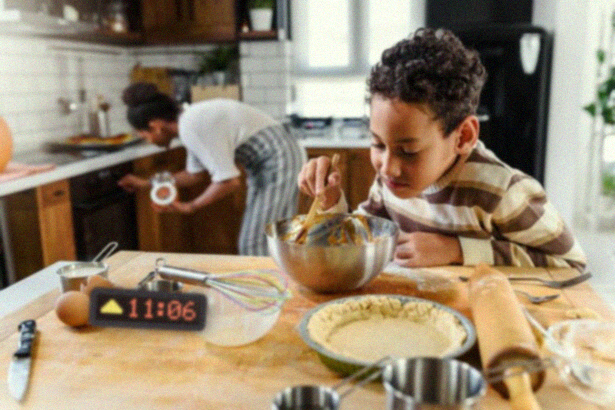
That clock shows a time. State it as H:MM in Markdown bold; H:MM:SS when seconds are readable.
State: **11:06**
